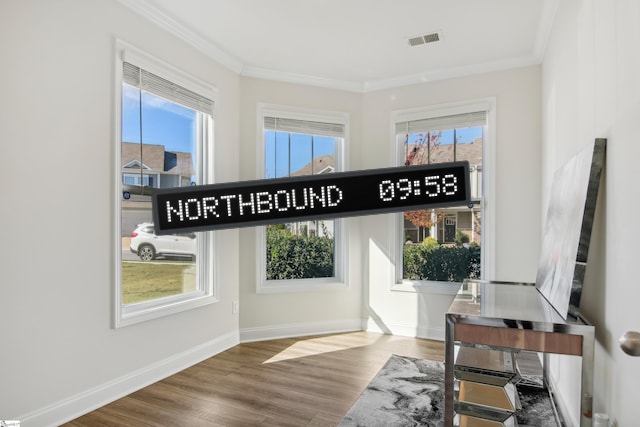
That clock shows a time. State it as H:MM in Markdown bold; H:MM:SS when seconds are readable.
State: **9:58**
